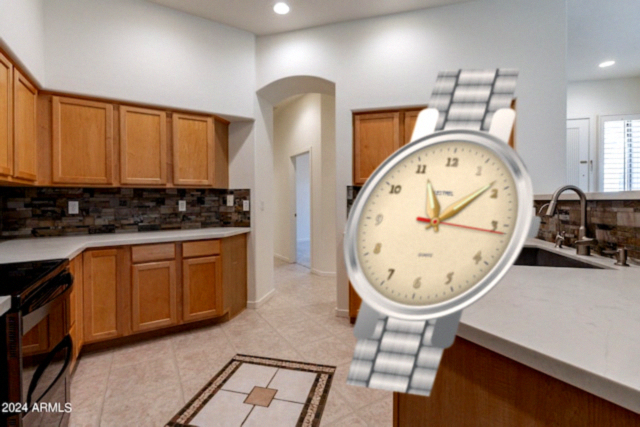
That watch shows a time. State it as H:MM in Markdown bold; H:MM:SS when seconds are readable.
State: **11:08:16**
